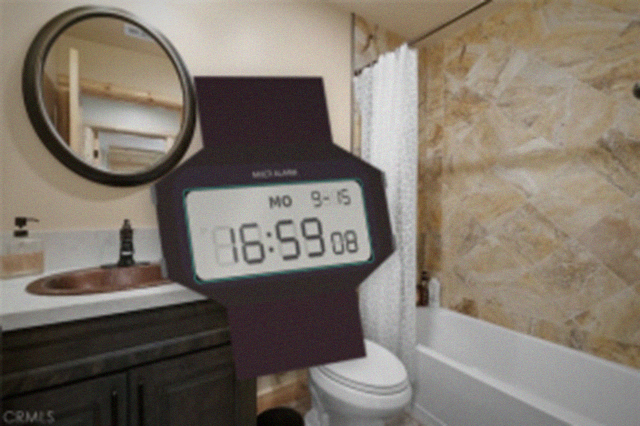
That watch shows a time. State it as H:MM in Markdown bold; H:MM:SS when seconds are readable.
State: **16:59:08**
